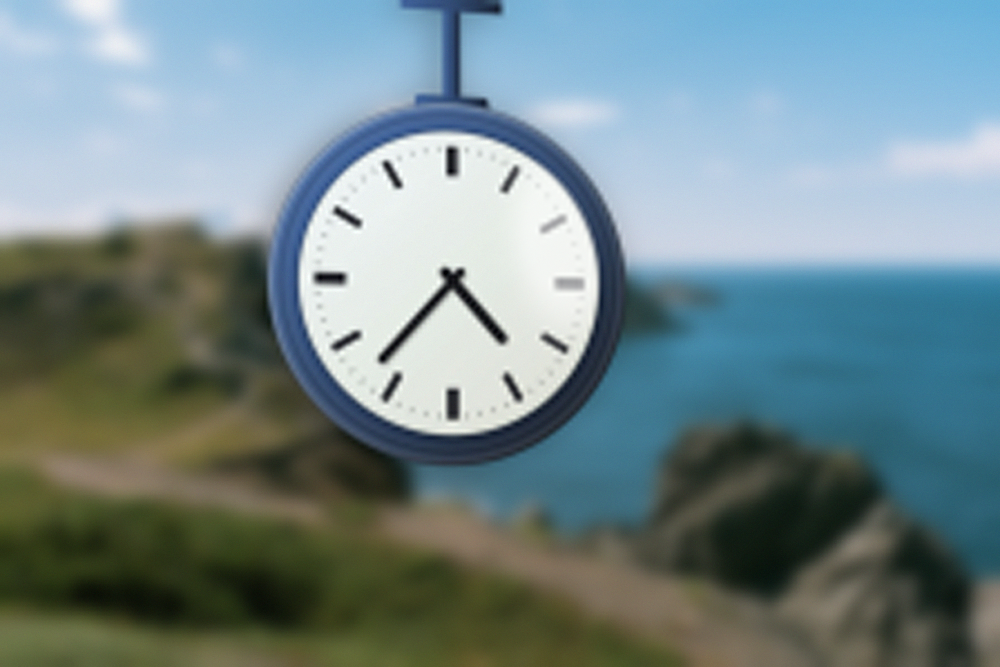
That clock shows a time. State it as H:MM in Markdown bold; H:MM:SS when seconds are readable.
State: **4:37**
